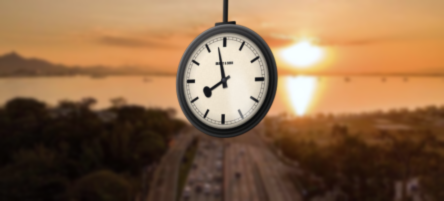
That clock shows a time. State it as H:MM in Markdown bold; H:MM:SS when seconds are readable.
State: **7:58**
